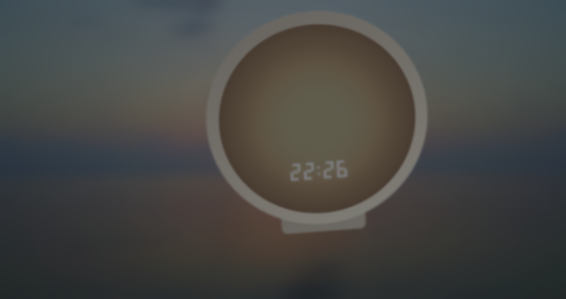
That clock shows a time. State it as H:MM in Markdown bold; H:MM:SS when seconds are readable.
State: **22:26**
